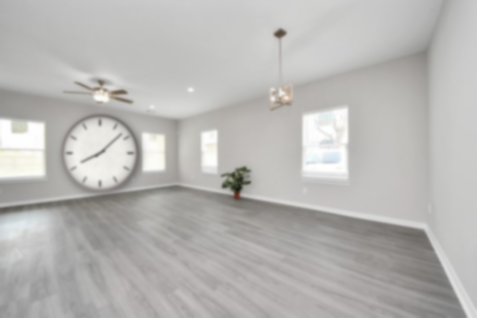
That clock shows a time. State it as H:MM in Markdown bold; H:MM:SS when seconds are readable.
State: **8:08**
